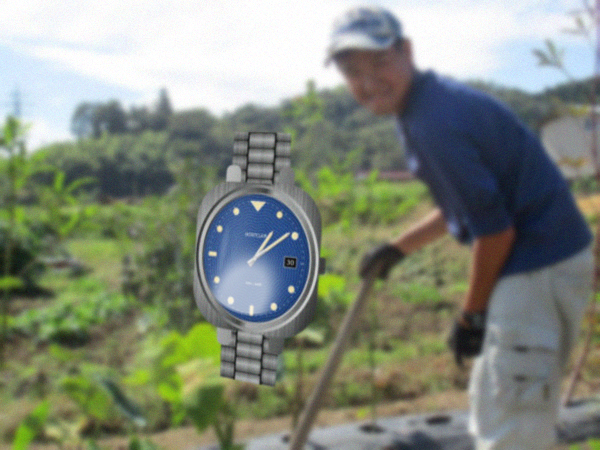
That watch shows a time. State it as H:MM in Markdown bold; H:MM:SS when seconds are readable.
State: **1:09**
